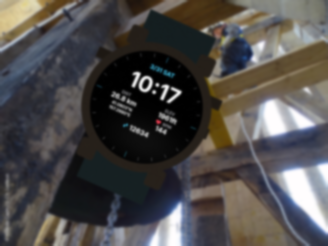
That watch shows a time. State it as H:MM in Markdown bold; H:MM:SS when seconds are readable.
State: **10:17**
